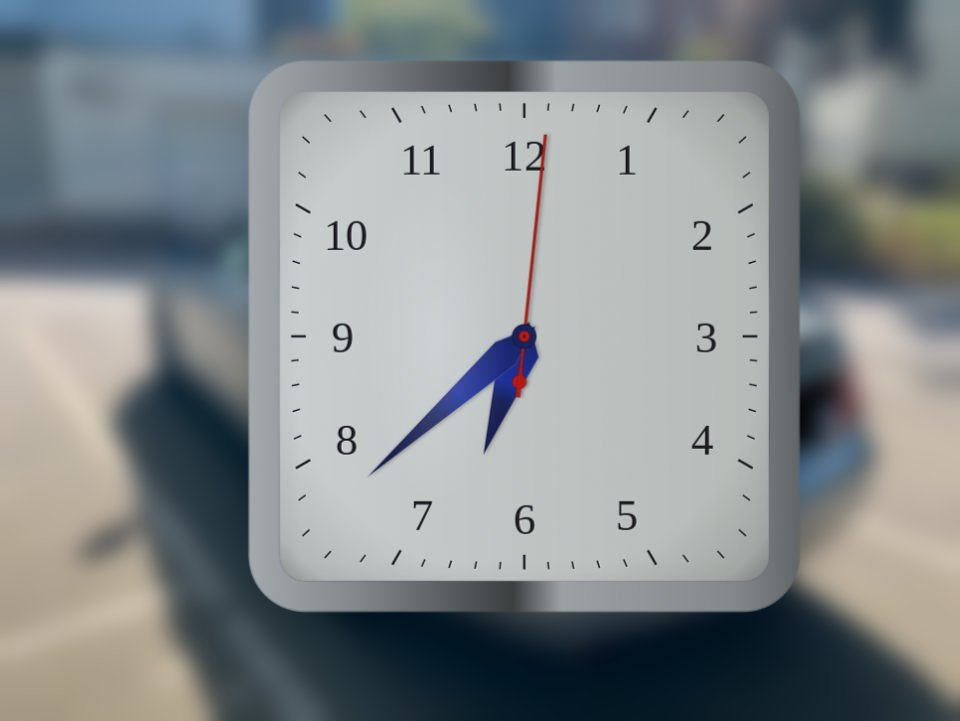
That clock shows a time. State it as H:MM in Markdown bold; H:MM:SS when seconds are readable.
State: **6:38:01**
